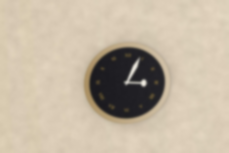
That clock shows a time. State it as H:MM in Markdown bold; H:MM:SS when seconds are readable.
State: **3:04**
